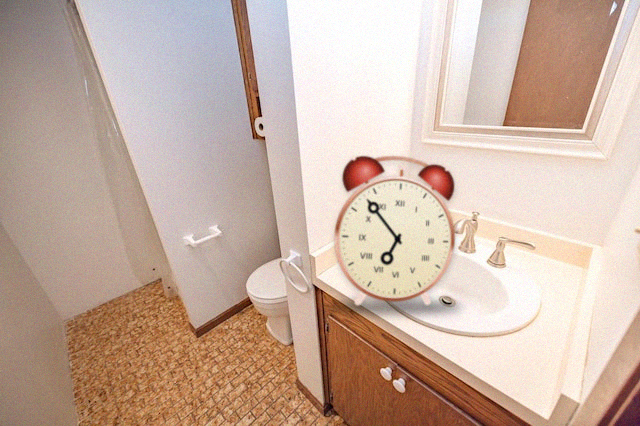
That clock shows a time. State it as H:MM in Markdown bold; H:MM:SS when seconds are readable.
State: **6:53**
